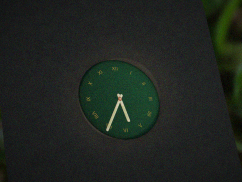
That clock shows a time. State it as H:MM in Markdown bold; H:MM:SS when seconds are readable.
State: **5:35**
